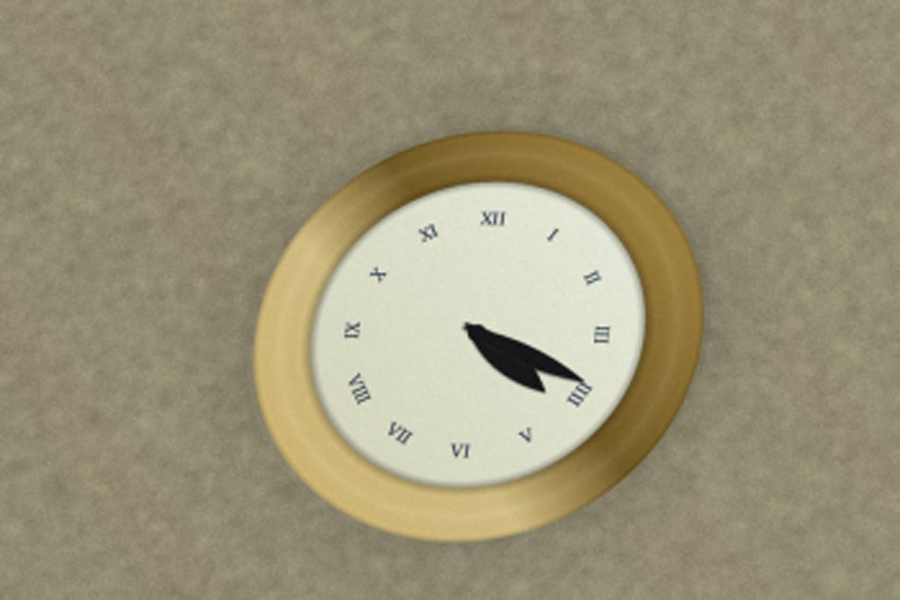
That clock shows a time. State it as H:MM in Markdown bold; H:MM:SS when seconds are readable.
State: **4:19**
